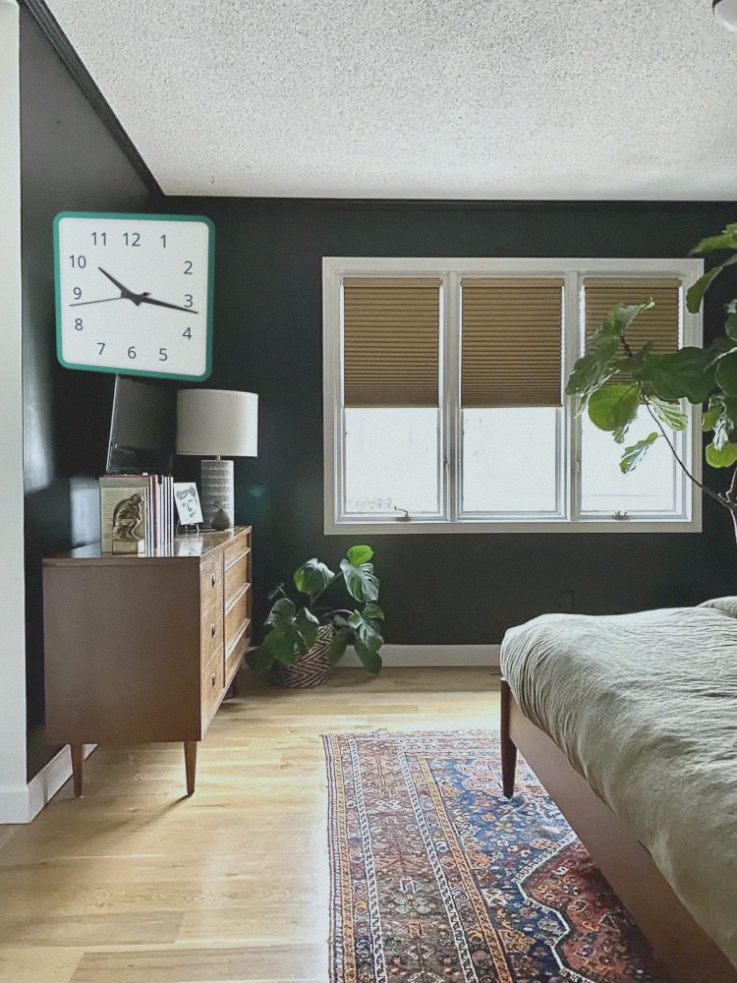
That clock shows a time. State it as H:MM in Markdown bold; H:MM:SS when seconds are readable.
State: **10:16:43**
